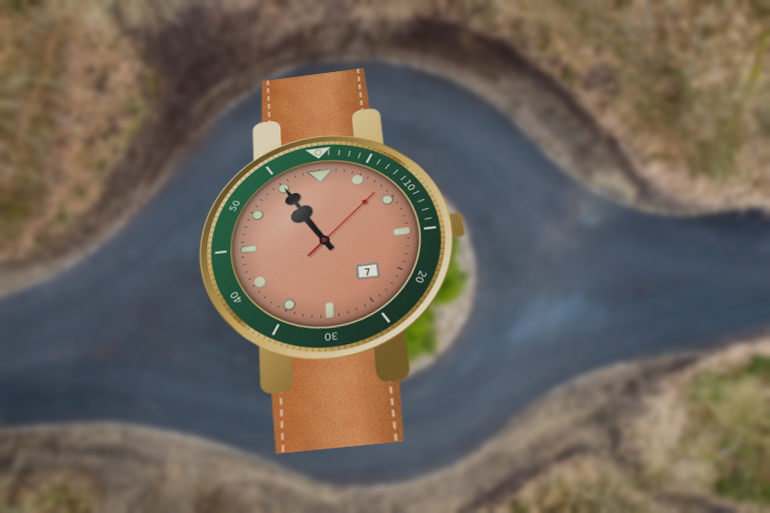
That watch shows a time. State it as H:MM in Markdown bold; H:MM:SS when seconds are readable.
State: **10:55:08**
